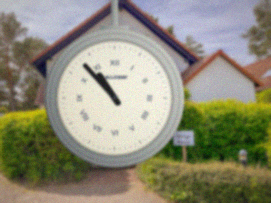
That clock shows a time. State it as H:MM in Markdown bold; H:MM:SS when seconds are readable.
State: **10:53**
